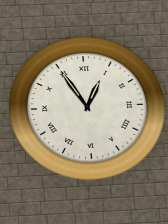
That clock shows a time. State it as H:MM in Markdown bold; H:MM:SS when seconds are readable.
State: **12:55**
